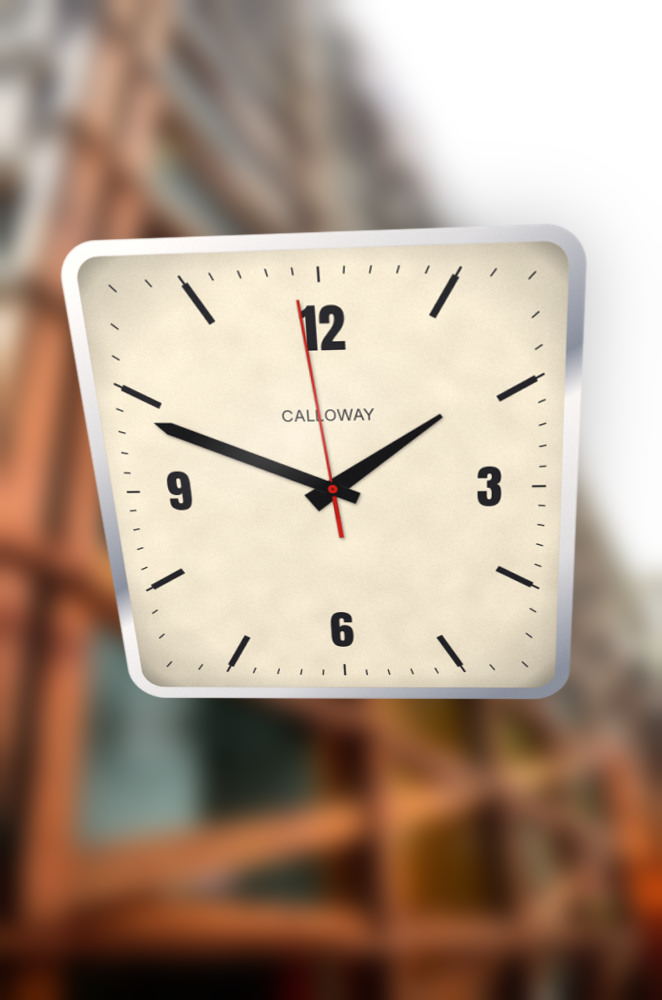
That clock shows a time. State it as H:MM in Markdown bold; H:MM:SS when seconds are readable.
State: **1:48:59**
